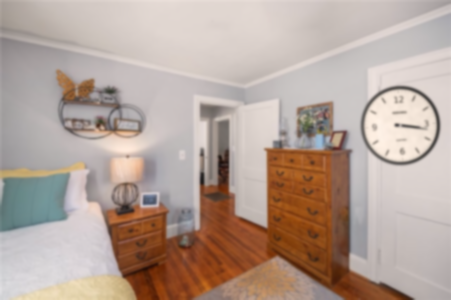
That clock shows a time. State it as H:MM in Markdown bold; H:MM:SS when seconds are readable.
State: **3:17**
